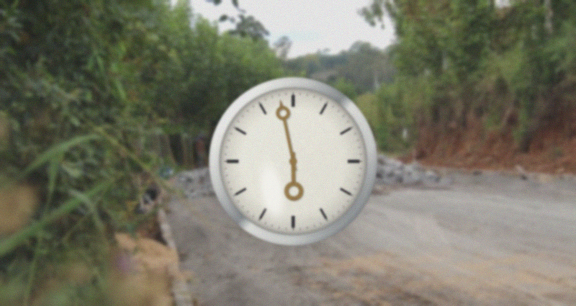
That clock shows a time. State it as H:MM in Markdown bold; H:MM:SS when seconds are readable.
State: **5:58**
